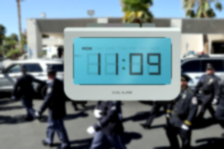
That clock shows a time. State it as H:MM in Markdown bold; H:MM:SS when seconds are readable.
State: **11:09**
